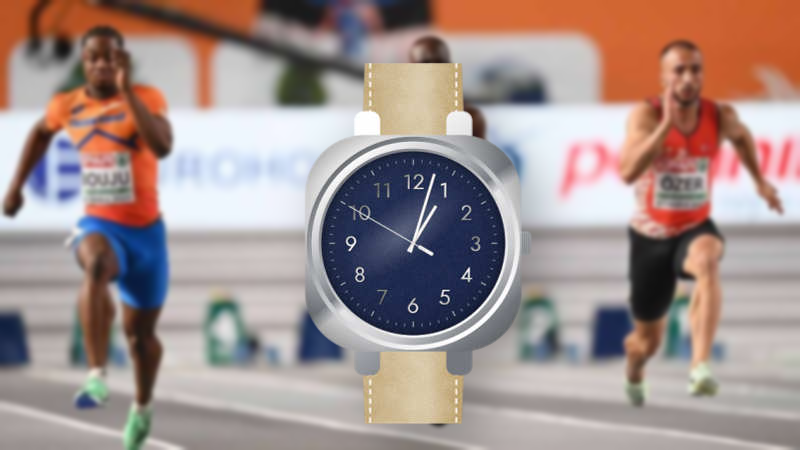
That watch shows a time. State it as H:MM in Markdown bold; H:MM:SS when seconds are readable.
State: **1:02:50**
